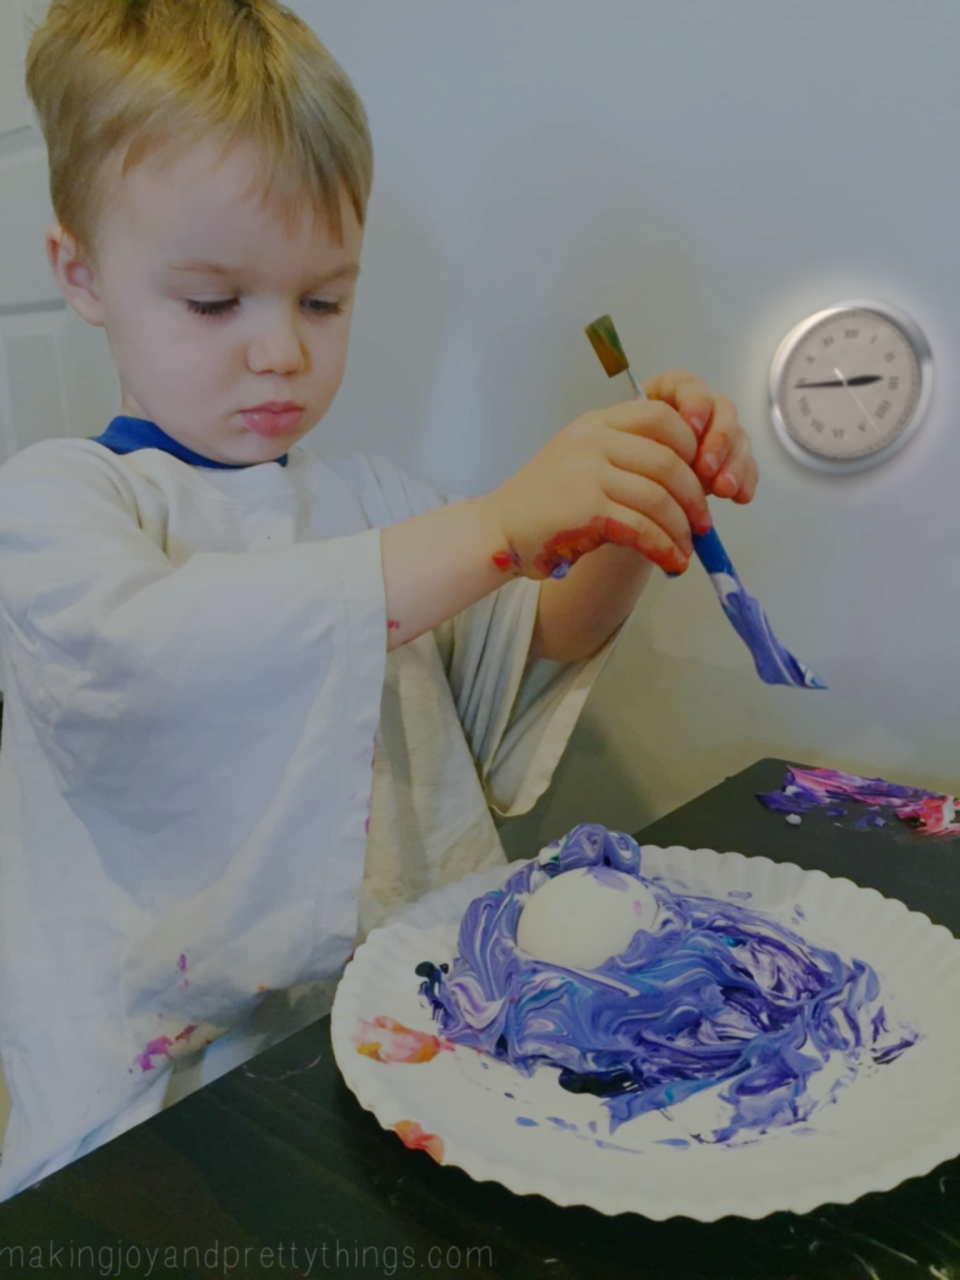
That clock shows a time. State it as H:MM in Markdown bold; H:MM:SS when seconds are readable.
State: **2:44:23**
